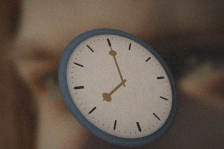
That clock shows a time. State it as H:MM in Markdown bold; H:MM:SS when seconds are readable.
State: **8:00**
